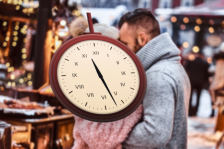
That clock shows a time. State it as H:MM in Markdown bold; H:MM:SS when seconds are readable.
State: **11:27**
